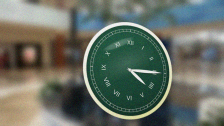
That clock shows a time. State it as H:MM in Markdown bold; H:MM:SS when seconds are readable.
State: **4:15**
